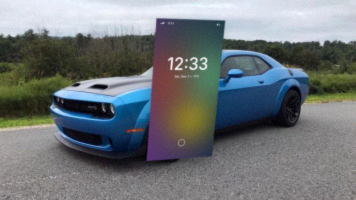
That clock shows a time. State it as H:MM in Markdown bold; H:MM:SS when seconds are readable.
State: **12:33**
